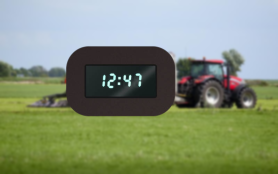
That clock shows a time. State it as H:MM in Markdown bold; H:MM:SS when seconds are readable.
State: **12:47**
